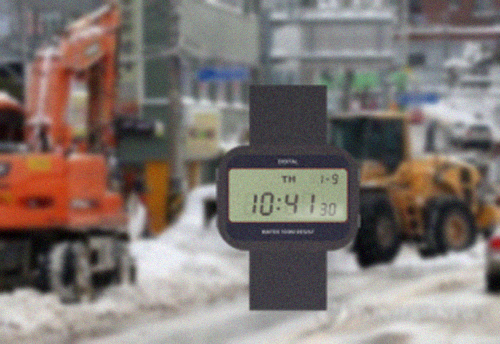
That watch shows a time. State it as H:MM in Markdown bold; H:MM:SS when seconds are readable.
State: **10:41:30**
